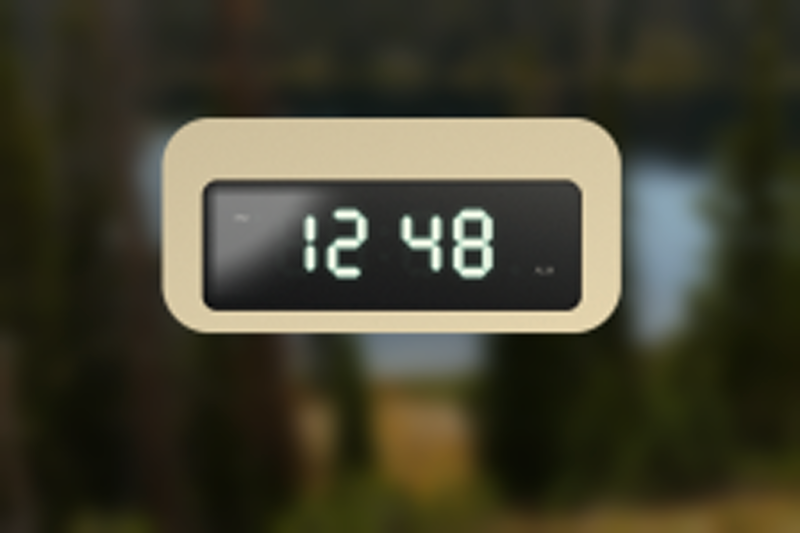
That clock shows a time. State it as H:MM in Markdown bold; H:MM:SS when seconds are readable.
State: **12:48**
